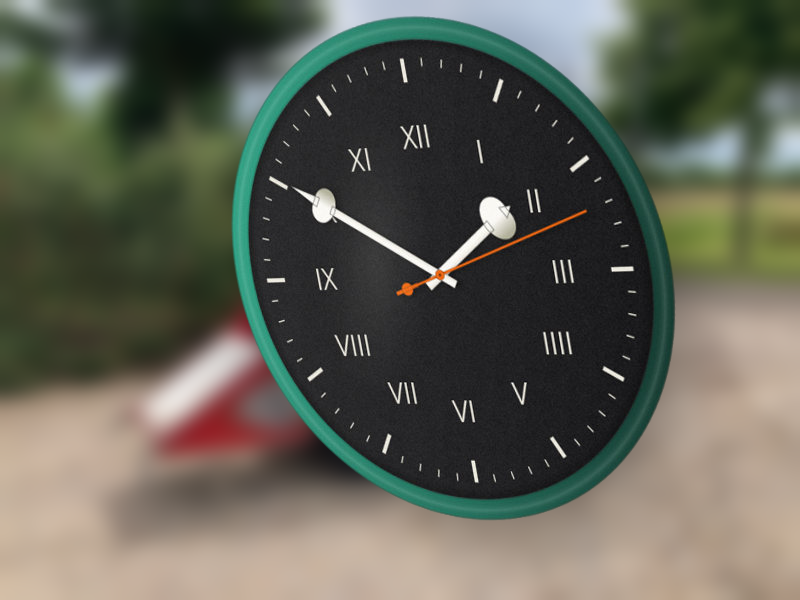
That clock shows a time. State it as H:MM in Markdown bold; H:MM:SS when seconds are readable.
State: **1:50:12**
